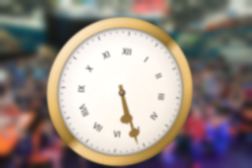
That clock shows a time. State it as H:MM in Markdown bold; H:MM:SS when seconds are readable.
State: **5:26**
